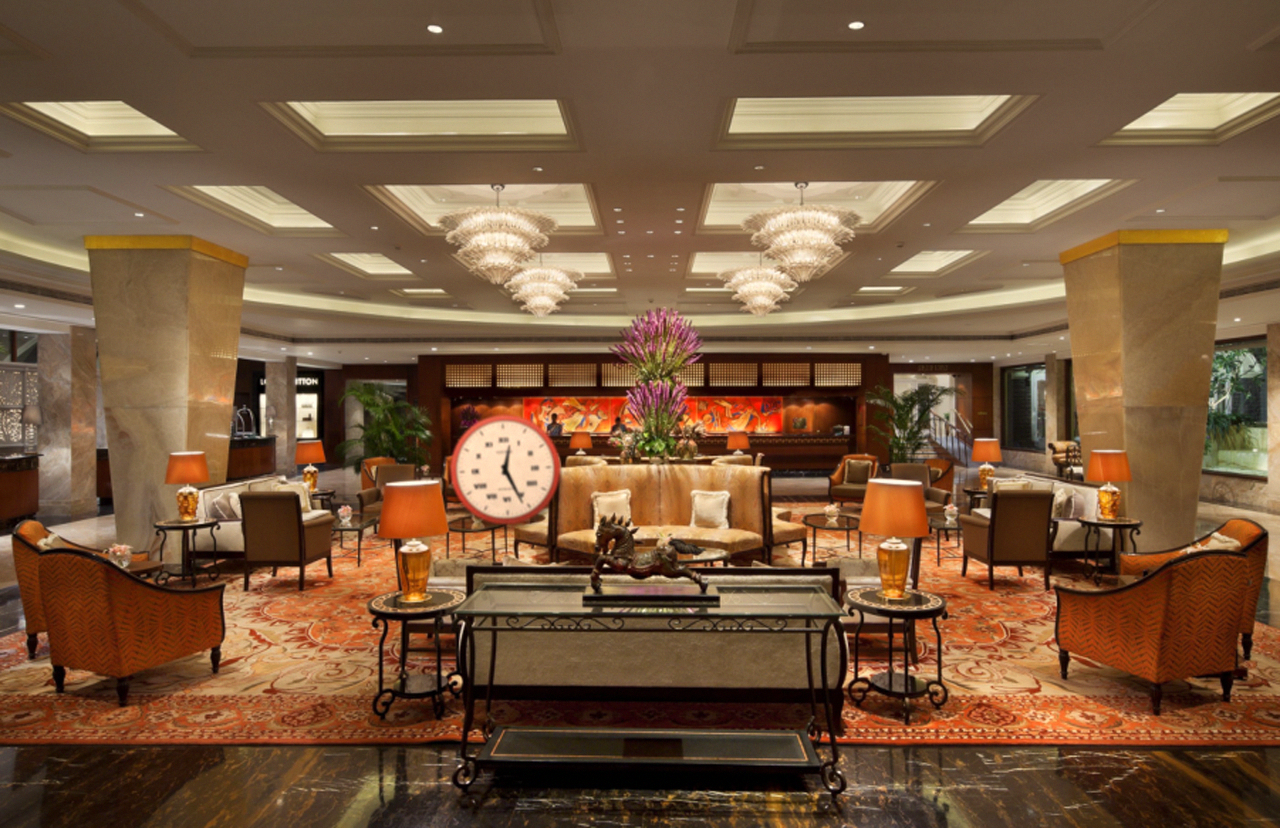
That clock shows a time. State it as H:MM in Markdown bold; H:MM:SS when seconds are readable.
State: **12:26**
